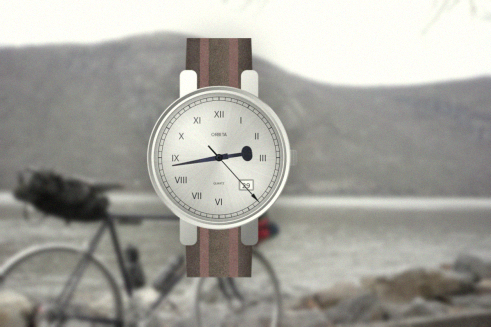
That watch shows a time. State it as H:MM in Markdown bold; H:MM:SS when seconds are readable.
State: **2:43:23**
